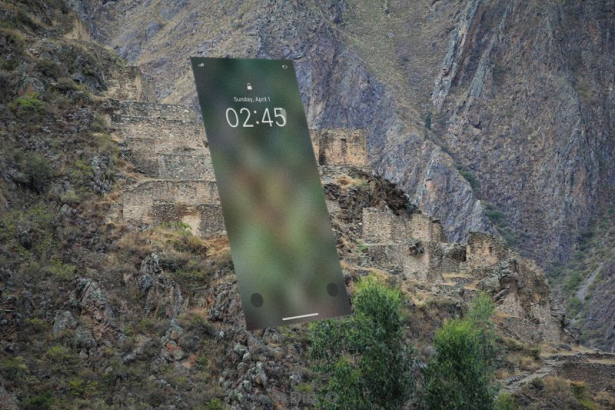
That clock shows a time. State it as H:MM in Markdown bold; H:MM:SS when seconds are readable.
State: **2:45**
